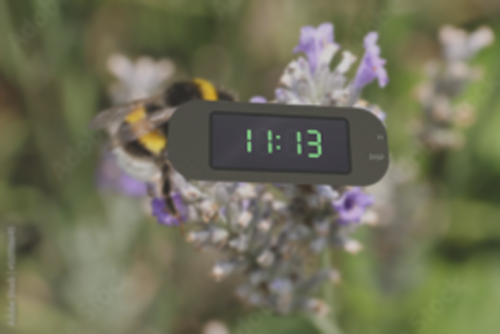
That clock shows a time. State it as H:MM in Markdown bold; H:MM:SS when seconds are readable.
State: **11:13**
